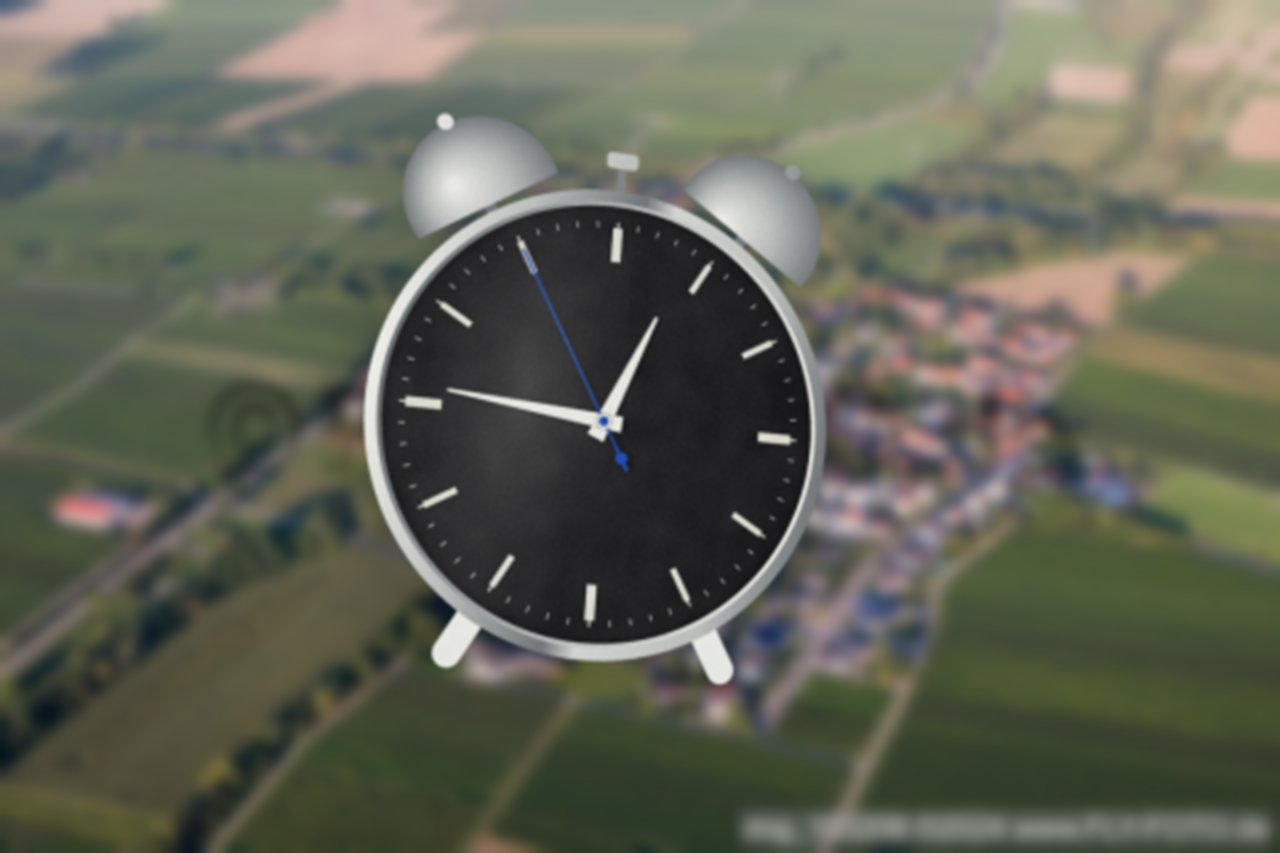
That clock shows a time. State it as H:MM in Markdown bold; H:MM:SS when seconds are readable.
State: **12:45:55**
